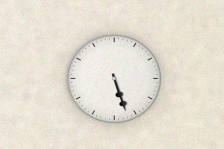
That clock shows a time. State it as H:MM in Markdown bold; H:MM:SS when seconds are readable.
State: **5:27**
